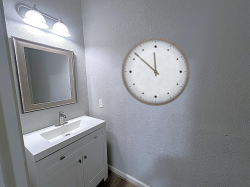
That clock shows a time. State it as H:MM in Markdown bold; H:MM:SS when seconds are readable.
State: **11:52**
